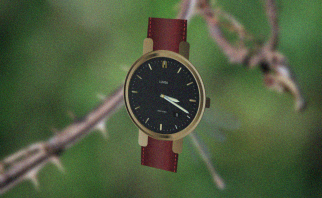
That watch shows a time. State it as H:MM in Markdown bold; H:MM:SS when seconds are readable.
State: **3:19**
